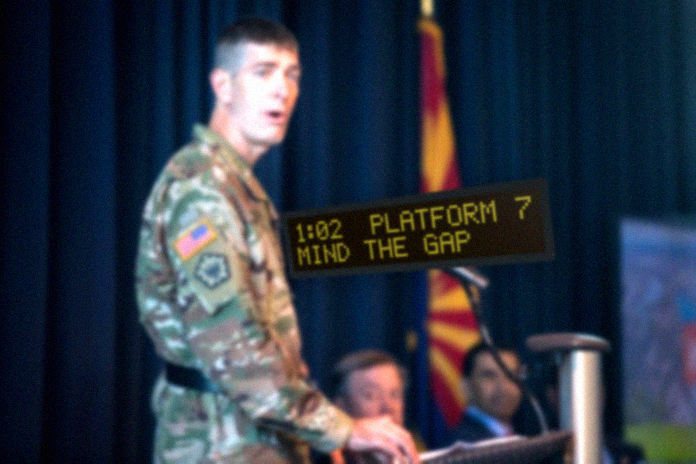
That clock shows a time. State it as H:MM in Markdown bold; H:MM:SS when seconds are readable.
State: **1:02**
